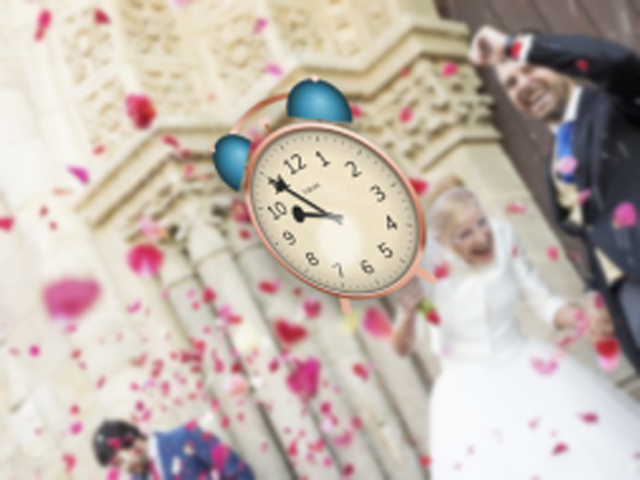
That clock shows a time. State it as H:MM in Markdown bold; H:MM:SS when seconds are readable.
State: **9:55**
